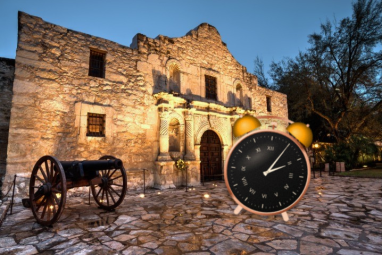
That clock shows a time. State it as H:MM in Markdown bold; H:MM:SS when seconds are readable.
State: **2:05**
